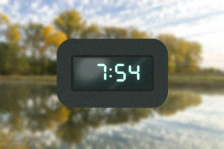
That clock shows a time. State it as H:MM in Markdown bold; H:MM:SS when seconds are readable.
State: **7:54**
